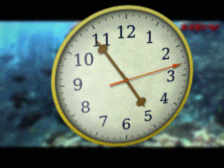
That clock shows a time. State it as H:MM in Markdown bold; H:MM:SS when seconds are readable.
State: **4:54:13**
